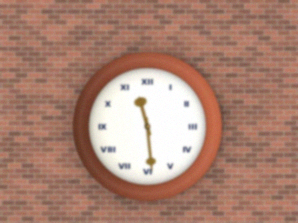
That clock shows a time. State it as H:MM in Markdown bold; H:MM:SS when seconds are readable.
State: **11:29**
